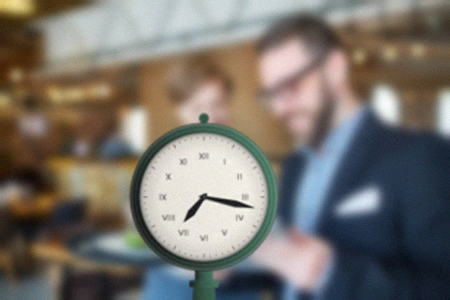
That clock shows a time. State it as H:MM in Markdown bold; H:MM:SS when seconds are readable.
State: **7:17**
